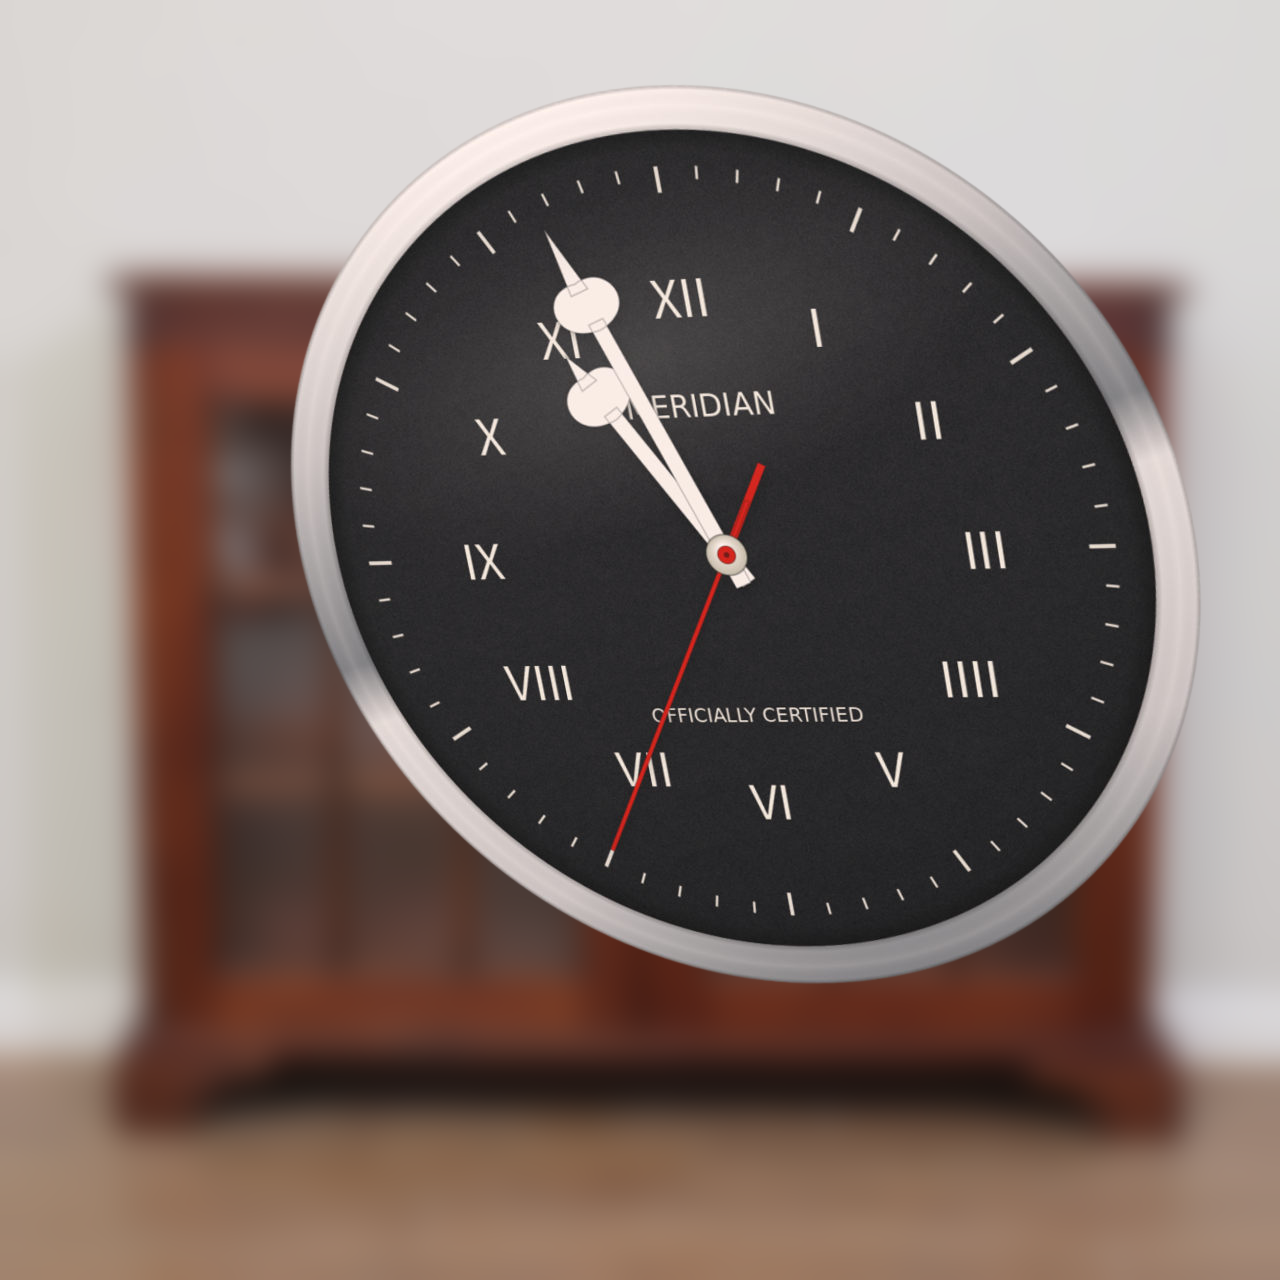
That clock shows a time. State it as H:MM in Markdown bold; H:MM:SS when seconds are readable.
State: **10:56:35**
